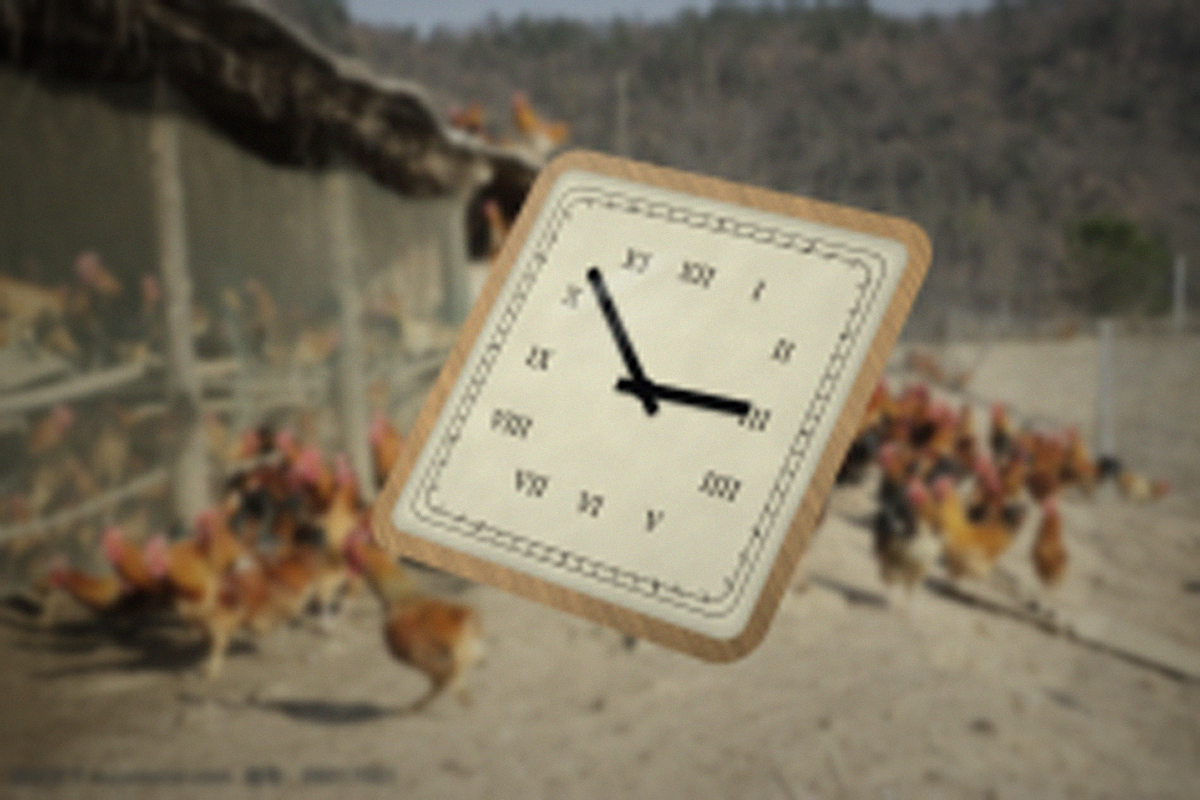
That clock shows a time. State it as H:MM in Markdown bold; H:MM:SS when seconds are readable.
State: **2:52**
